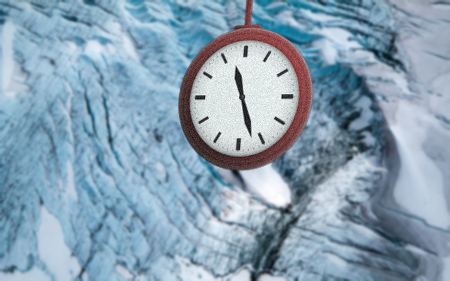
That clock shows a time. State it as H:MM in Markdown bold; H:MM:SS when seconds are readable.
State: **11:27**
